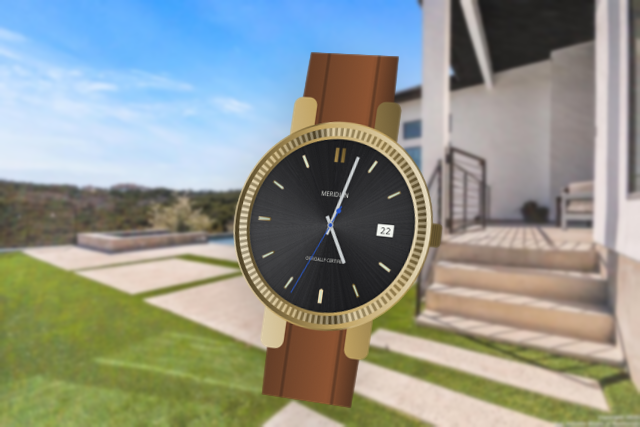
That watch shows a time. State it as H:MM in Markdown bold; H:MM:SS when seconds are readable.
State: **5:02:34**
